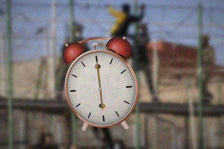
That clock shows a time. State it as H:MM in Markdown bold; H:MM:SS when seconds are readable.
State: **6:00**
